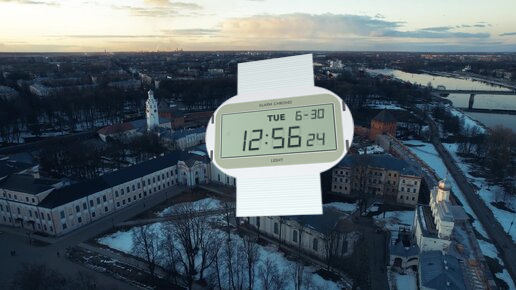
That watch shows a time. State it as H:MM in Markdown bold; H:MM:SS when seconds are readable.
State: **12:56:24**
